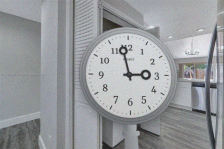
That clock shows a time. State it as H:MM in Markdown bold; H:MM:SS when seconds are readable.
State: **2:58**
